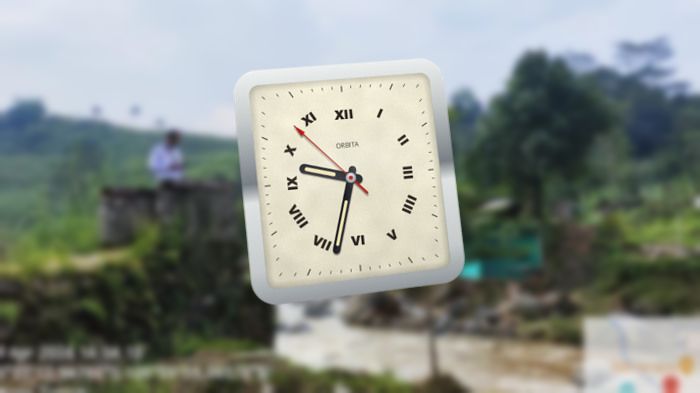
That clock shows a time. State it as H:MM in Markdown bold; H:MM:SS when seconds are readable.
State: **9:32:53**
